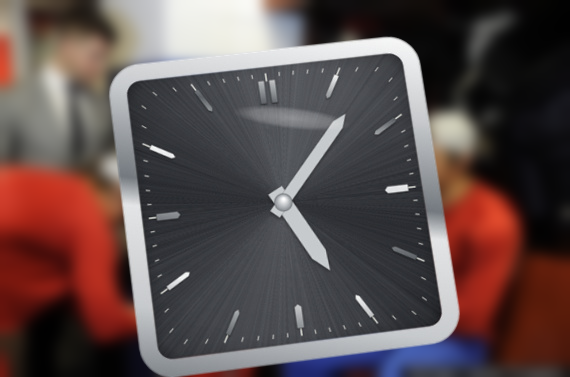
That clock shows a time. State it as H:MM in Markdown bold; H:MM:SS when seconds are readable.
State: **5:07**
